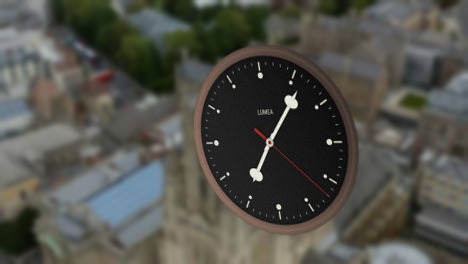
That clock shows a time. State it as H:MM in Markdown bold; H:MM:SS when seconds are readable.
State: **7:06:22**
